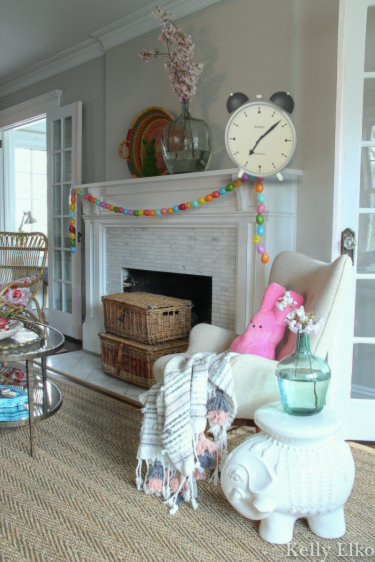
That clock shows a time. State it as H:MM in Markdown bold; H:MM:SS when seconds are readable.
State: **7:08**
